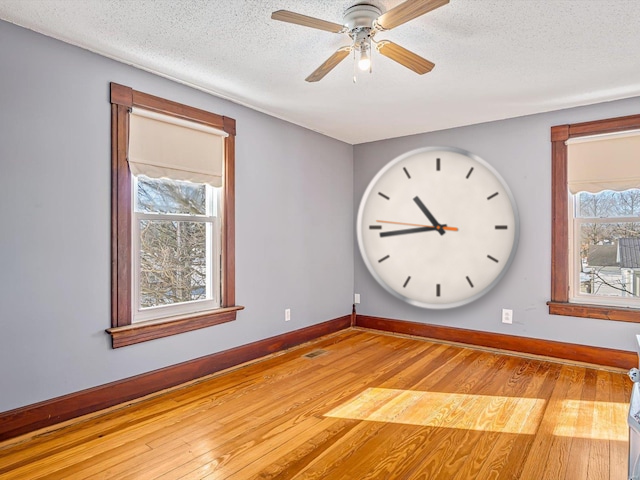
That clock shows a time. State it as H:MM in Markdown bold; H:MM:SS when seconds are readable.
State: **10:43:46**
